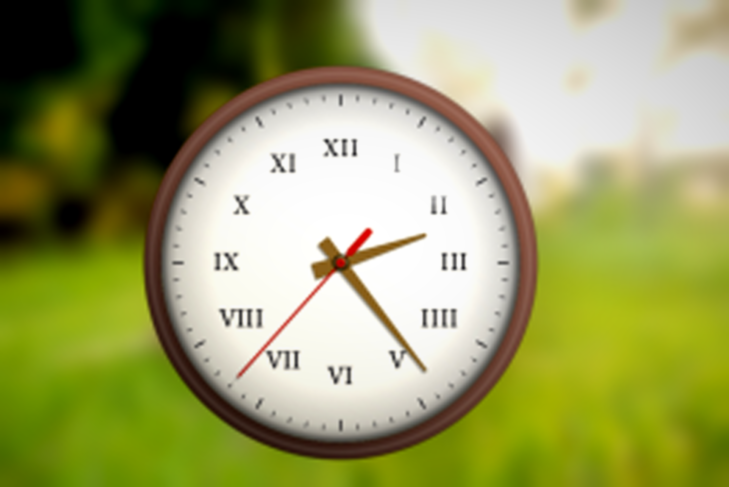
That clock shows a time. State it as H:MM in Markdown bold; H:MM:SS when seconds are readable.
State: **2:23:37**
